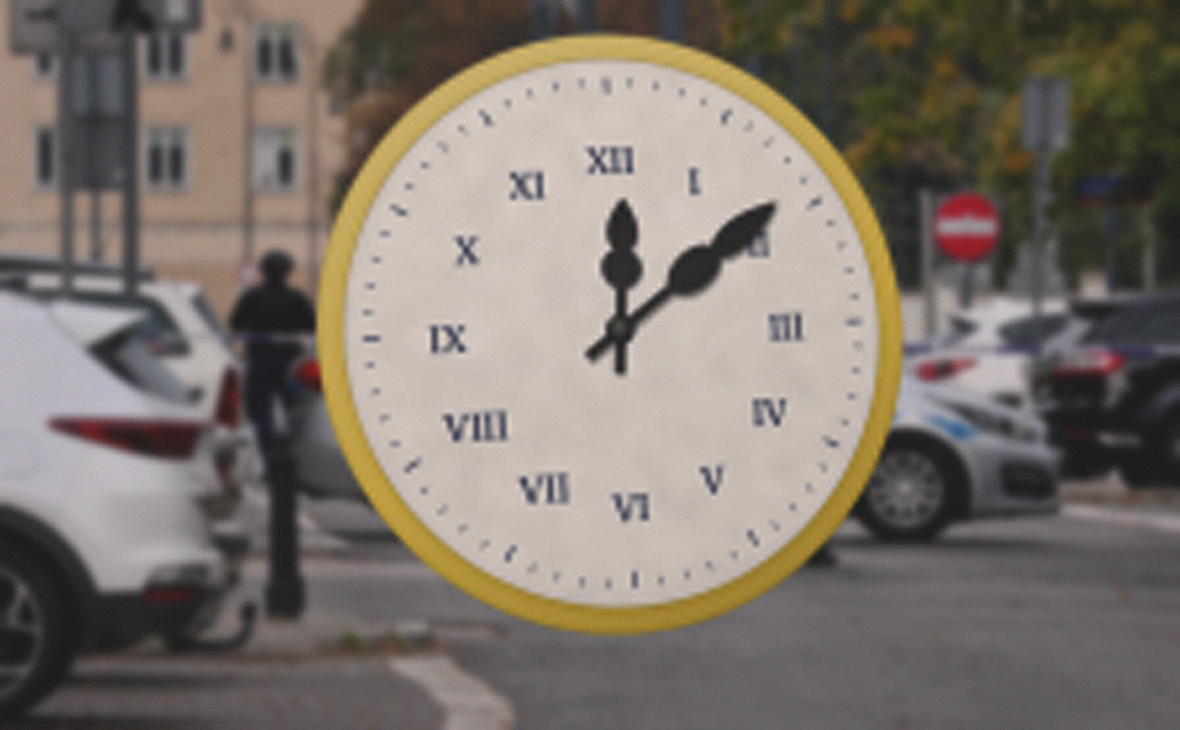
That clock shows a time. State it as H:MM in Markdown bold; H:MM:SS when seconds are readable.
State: **12:09**
